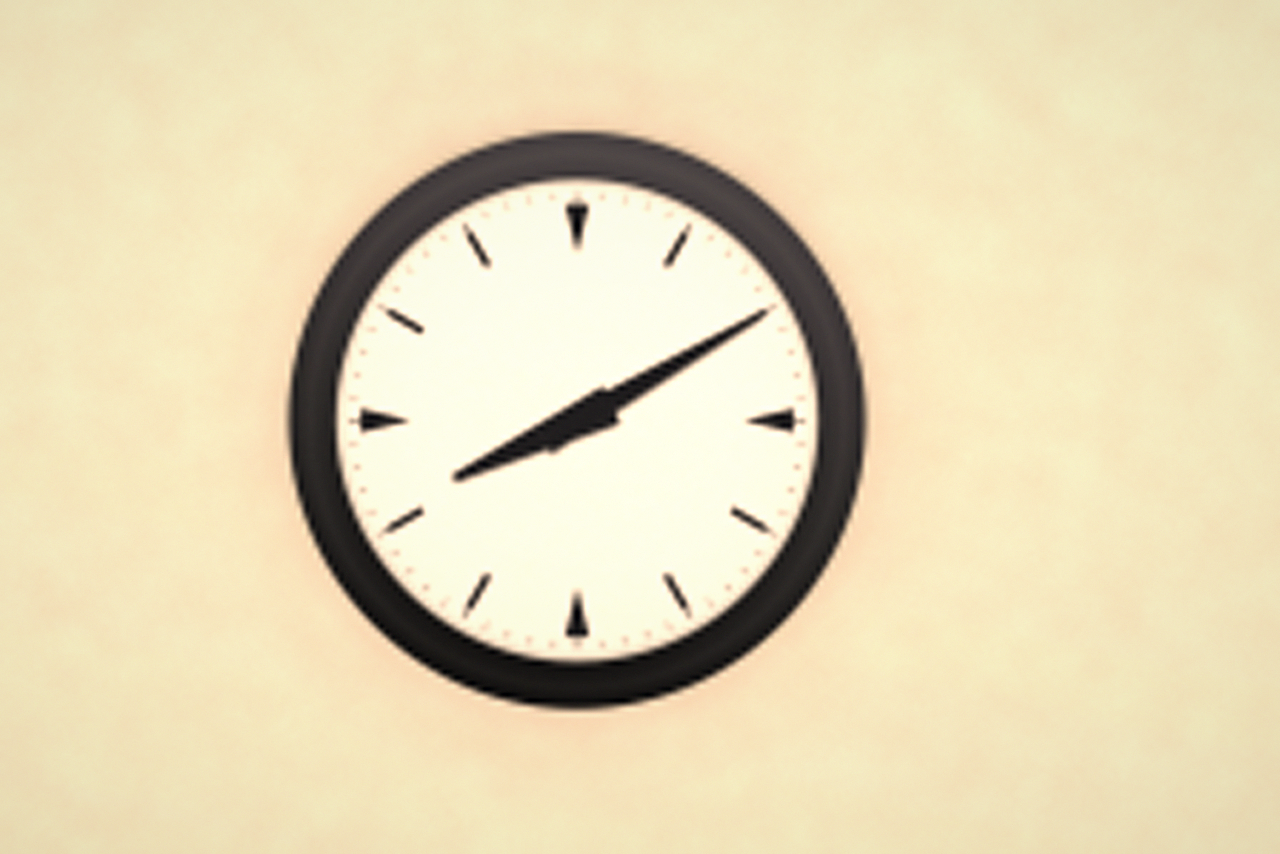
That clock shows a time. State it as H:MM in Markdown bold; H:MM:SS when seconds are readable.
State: **8:10**
